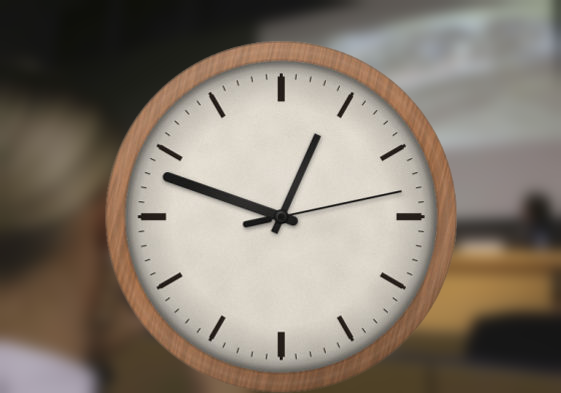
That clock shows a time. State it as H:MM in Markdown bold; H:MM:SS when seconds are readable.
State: **12:48:13**
